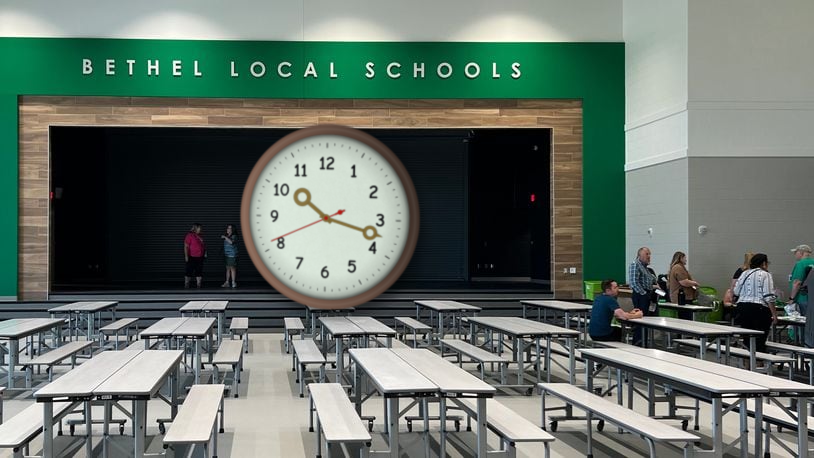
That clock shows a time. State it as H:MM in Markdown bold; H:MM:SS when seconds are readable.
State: **10:17:41**
